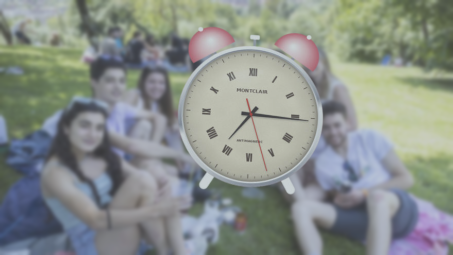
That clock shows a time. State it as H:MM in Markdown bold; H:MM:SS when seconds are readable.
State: **7:15:27**
